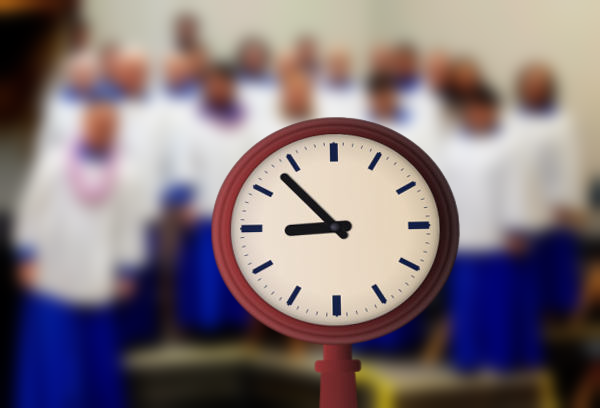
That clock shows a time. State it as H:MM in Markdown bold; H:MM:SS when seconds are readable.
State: **8:53**
